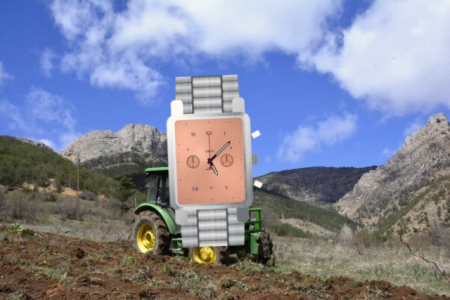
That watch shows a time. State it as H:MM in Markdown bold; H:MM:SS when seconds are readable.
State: **5:08**
